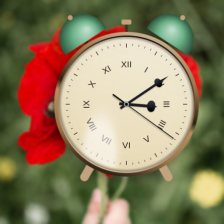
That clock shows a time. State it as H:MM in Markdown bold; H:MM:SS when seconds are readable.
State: **3:09:21**
